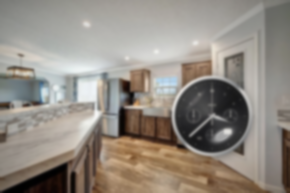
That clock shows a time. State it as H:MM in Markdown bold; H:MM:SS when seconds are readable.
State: **3:38**
